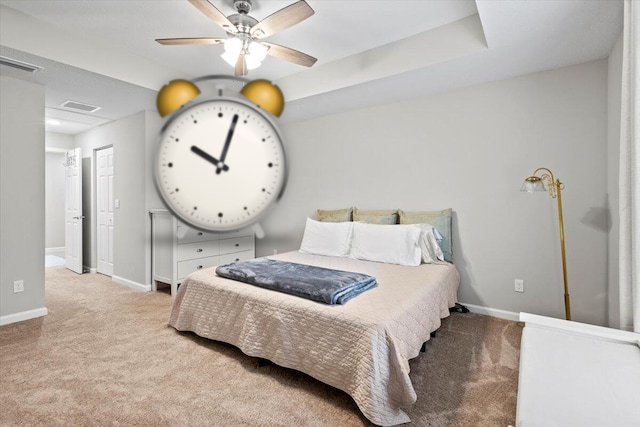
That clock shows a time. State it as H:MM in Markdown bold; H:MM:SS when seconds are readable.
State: **10:03**
